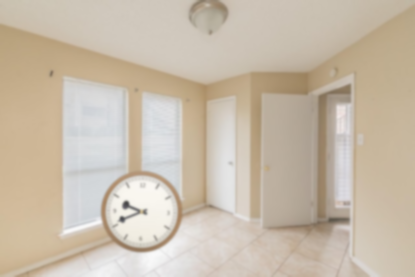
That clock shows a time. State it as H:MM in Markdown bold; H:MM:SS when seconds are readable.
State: **9:41**
